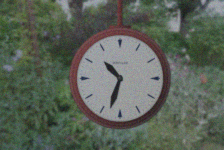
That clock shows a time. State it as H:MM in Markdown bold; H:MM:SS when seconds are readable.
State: **10:33**
